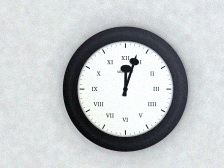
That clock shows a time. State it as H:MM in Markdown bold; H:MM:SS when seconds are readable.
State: **12:03**
